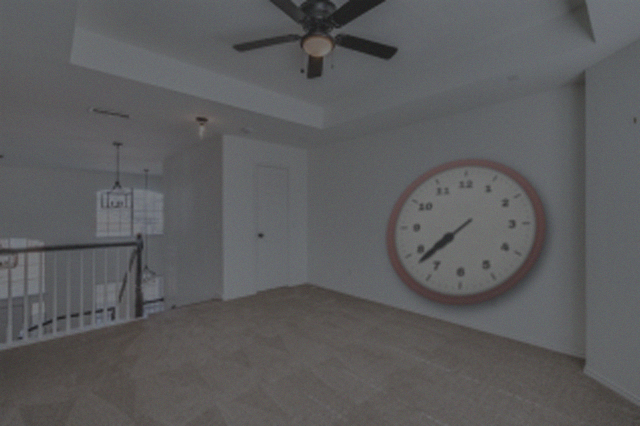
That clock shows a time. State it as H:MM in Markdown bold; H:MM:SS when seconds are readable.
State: **7:38**
